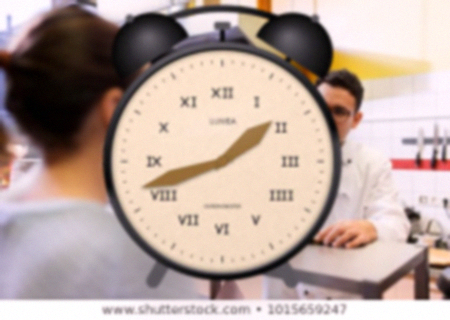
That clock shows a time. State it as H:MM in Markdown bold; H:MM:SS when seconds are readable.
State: **1:42**
